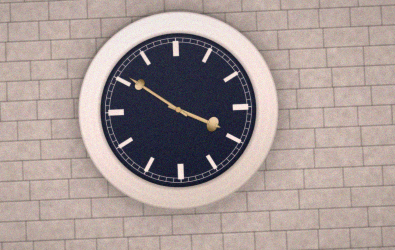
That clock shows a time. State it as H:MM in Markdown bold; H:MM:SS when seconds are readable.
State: **3:51**
